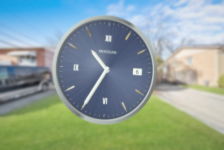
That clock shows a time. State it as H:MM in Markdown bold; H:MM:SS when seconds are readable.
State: **10:35**
